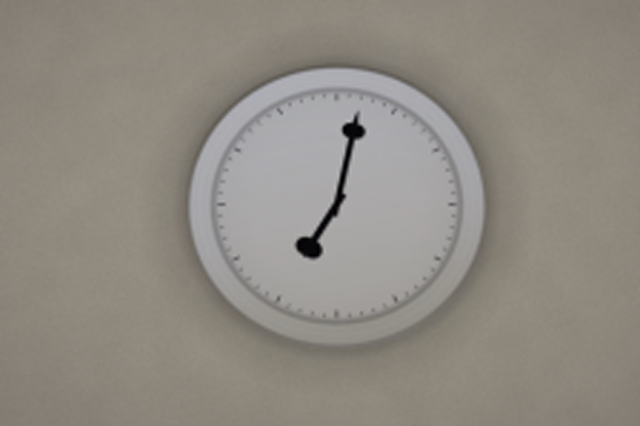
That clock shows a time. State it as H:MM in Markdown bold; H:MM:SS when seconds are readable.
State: **7:02**
